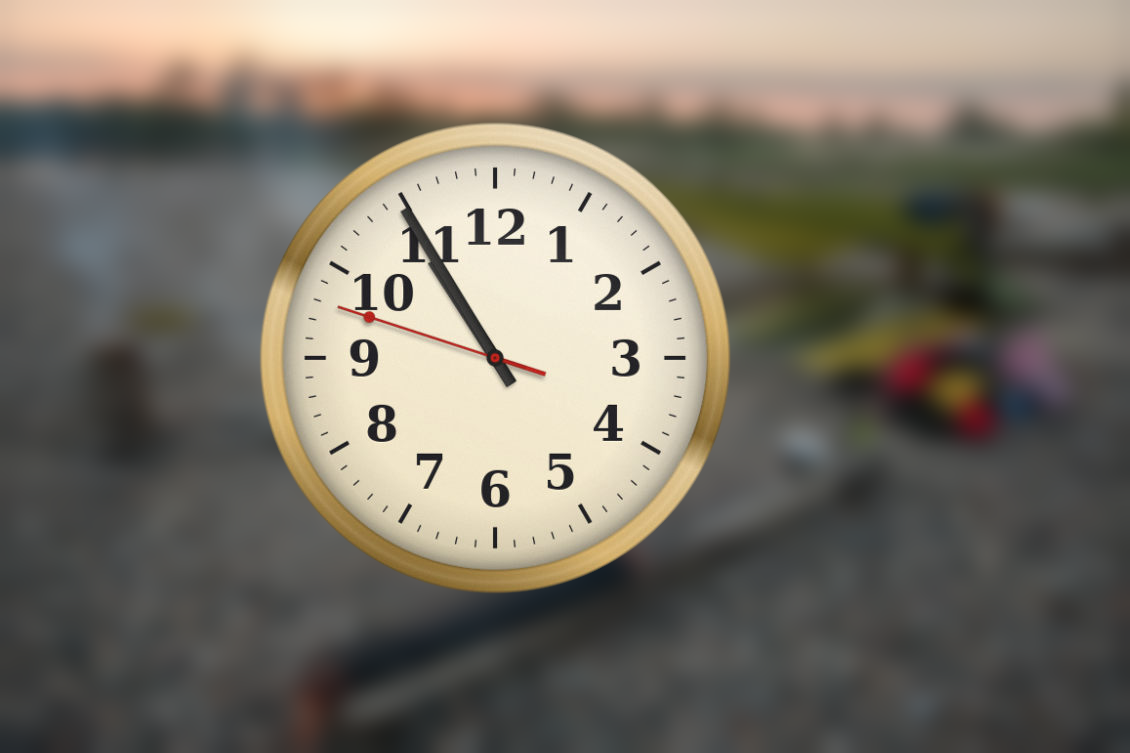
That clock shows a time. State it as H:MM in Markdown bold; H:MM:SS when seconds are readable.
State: **10:54:48**
